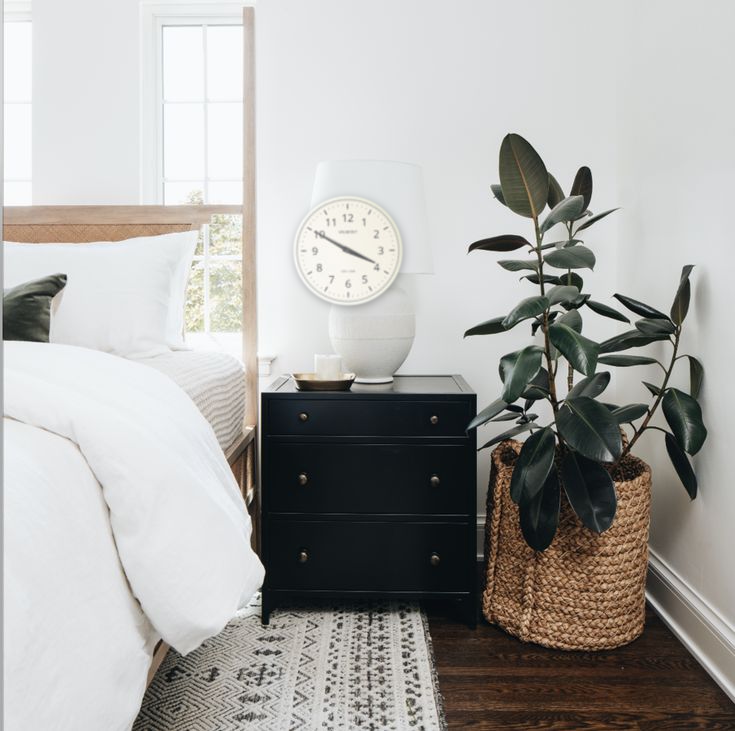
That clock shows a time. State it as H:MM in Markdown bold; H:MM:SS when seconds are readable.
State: **3:50**
